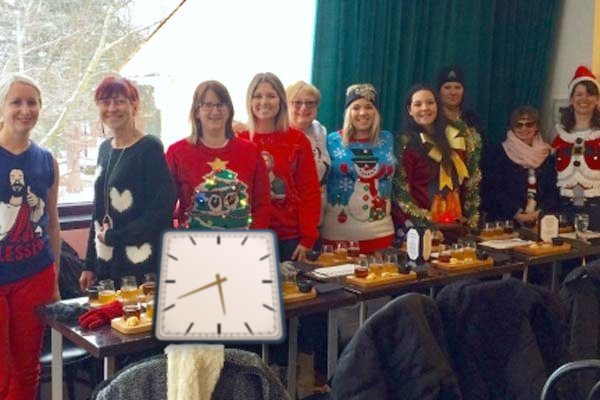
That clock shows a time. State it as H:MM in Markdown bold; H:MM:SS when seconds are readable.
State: **5:41**
